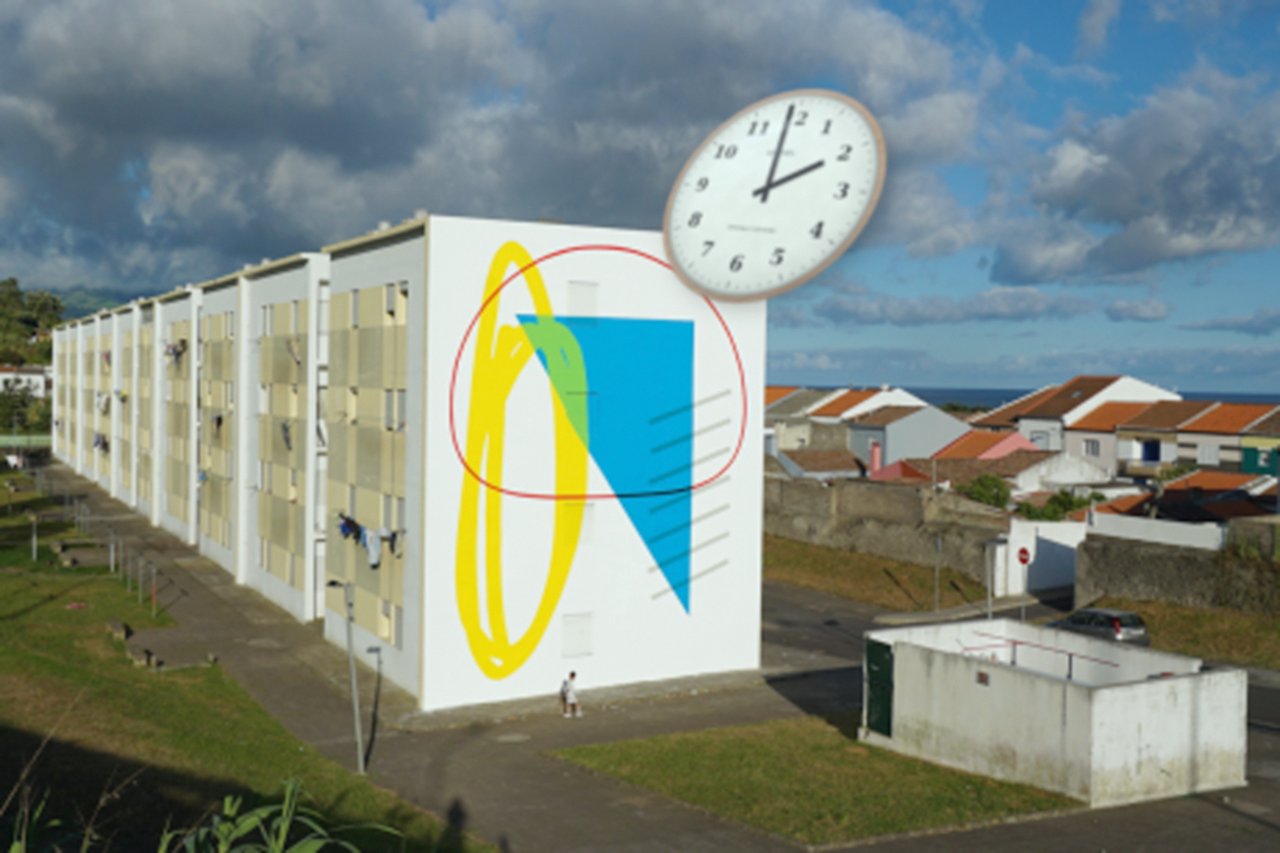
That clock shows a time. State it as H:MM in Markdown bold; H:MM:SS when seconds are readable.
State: **1:59**
